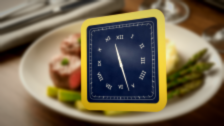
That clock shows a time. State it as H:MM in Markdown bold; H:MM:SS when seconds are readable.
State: **11:27**
